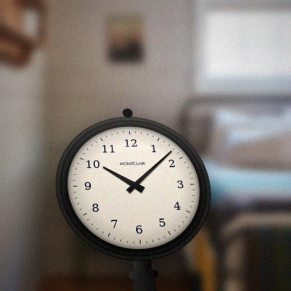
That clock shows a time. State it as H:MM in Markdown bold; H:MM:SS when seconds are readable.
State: **10:08**
